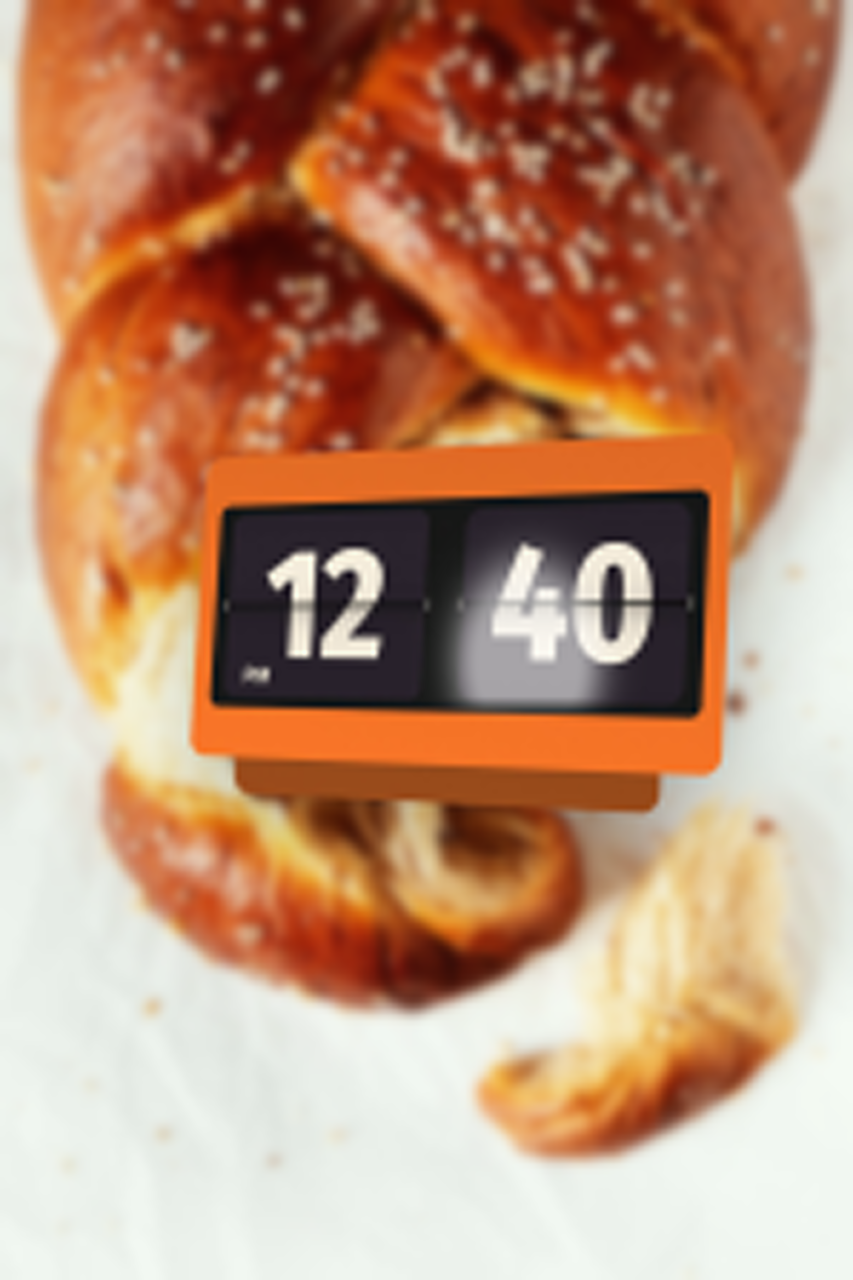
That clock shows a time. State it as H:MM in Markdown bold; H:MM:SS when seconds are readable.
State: **12:40**
